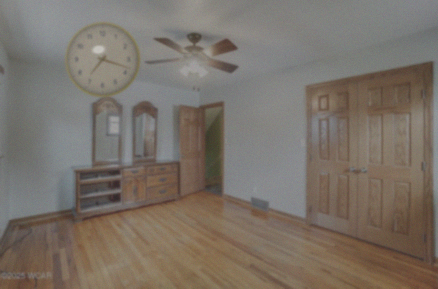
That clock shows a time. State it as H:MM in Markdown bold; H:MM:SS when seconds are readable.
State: **7:18**
